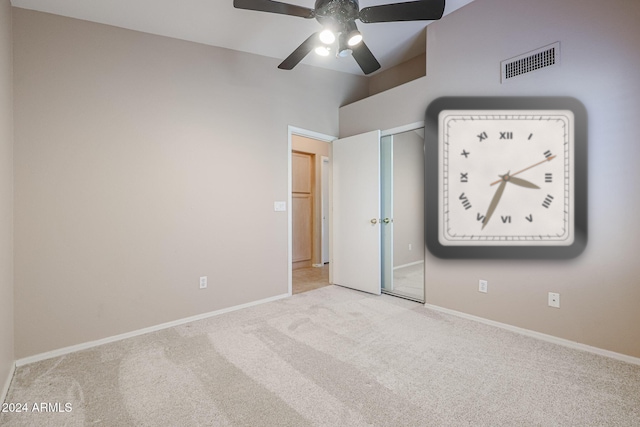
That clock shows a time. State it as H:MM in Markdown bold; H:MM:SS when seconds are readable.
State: **3:34:11**
